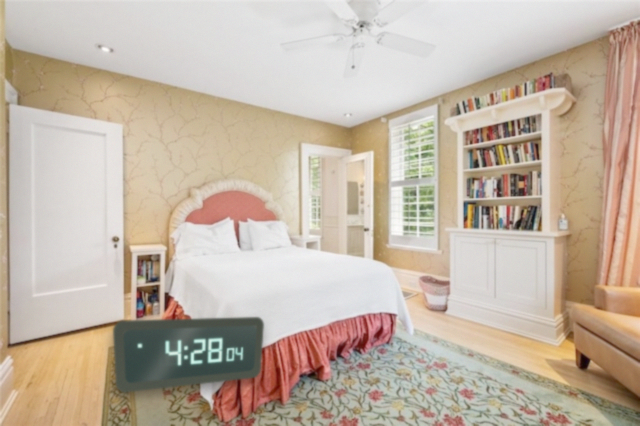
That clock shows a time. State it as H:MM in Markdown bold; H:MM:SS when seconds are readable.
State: **4:28:04**
